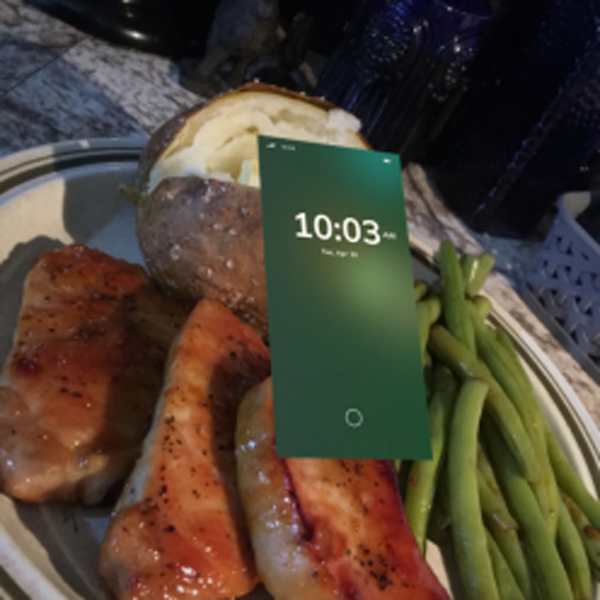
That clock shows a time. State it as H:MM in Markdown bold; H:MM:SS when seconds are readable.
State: **10:03**
